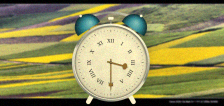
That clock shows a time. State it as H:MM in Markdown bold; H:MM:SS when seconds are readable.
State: **3:30**
